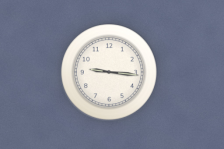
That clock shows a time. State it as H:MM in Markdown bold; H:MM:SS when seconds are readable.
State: **9:16**
